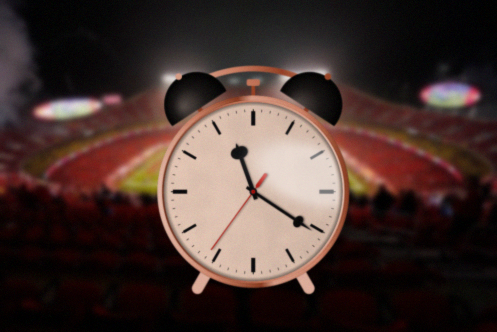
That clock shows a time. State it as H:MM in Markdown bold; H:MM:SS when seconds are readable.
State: **11:20:36**
